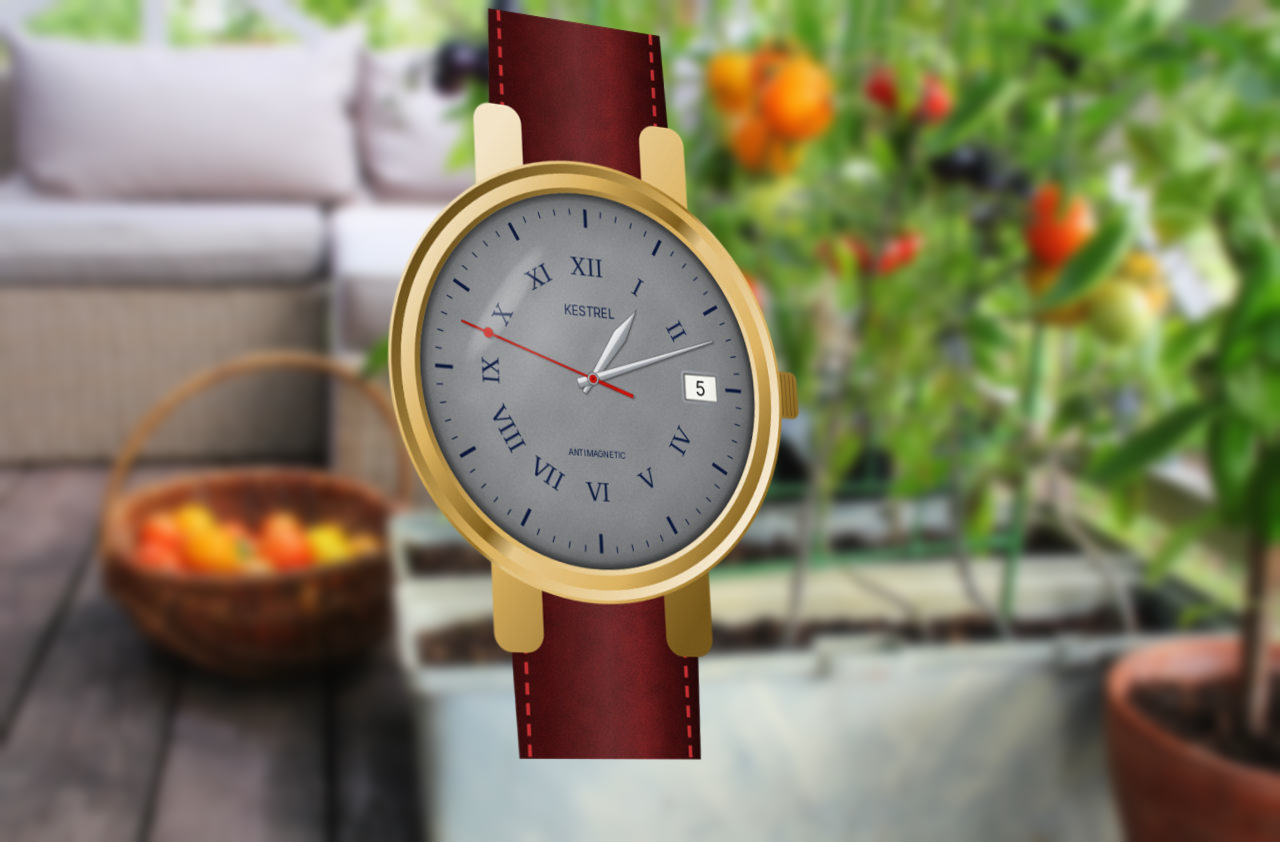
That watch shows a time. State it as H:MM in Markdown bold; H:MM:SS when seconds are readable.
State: **1:11:48**
